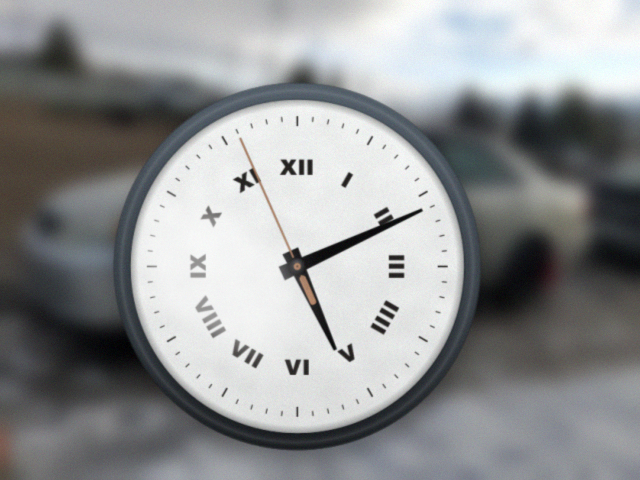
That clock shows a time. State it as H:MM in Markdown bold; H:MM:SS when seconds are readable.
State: **5:10:56**
